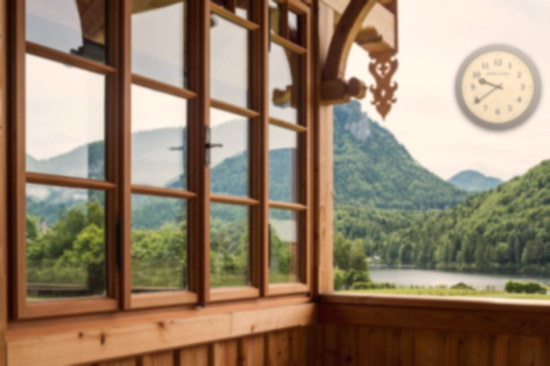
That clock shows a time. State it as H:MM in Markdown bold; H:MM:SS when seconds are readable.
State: **9:39**
